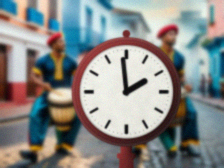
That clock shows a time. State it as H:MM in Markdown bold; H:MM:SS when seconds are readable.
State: **1:59**
